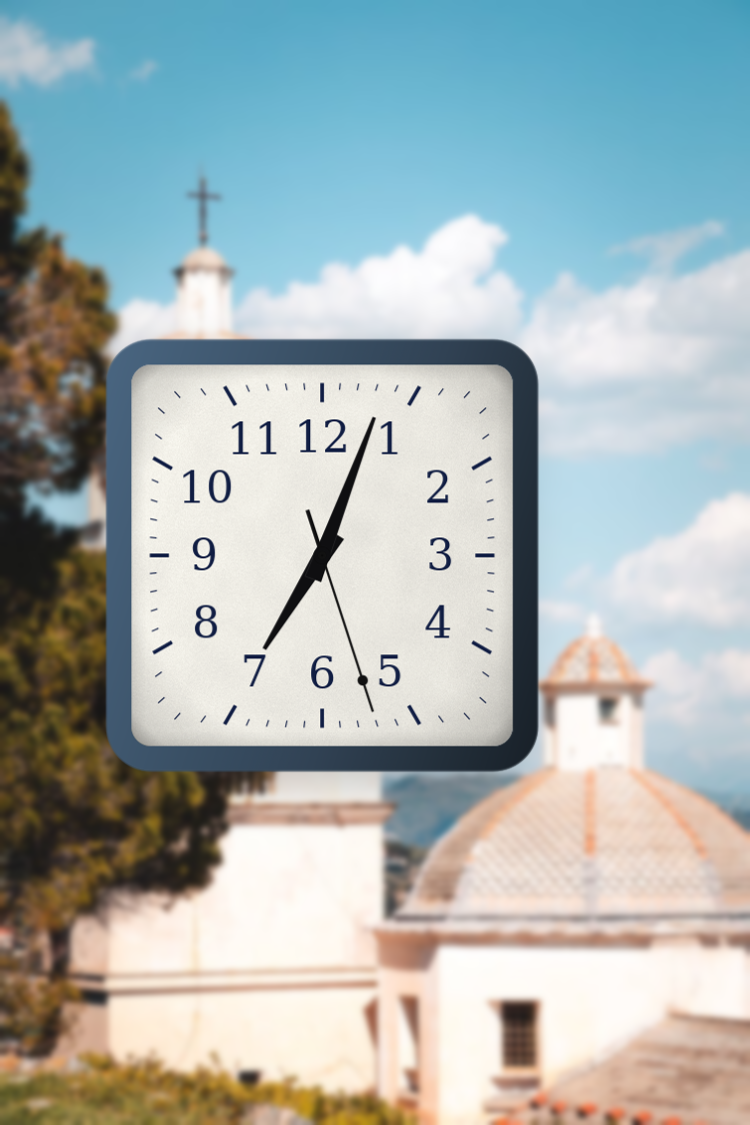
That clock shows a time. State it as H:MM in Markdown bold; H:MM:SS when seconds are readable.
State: **7:03:27**
